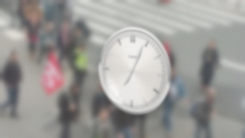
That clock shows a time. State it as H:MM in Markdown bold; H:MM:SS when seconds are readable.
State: **7:04**
